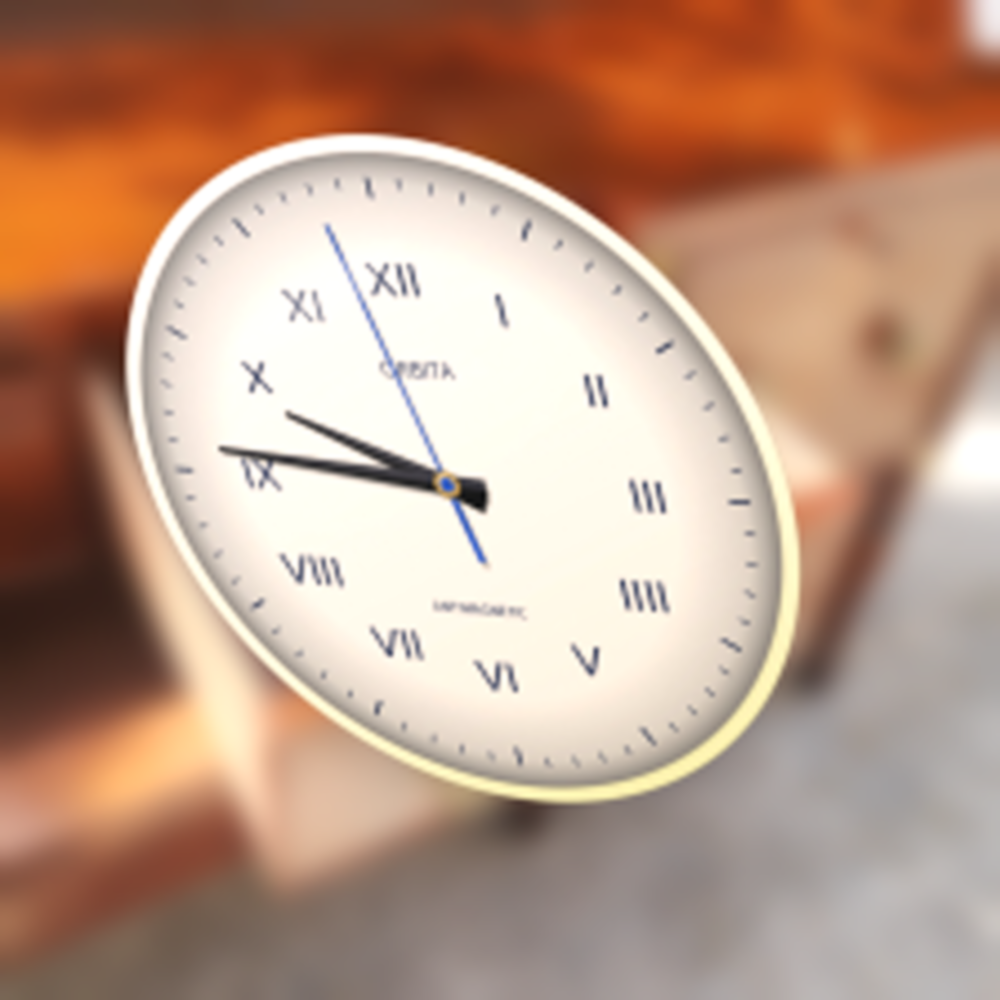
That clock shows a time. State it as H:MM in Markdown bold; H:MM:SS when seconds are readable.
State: **9:45:58**
